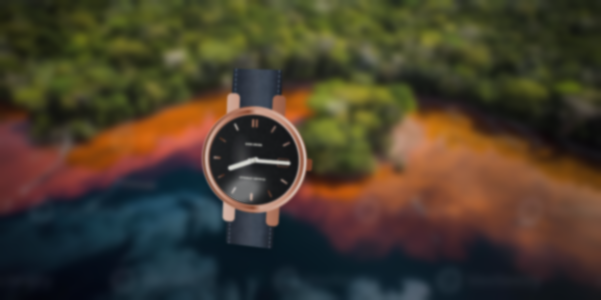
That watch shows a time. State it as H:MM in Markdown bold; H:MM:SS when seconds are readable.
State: **8:15**
